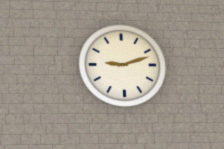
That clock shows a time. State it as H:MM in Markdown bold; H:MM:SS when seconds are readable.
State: **9:12**
